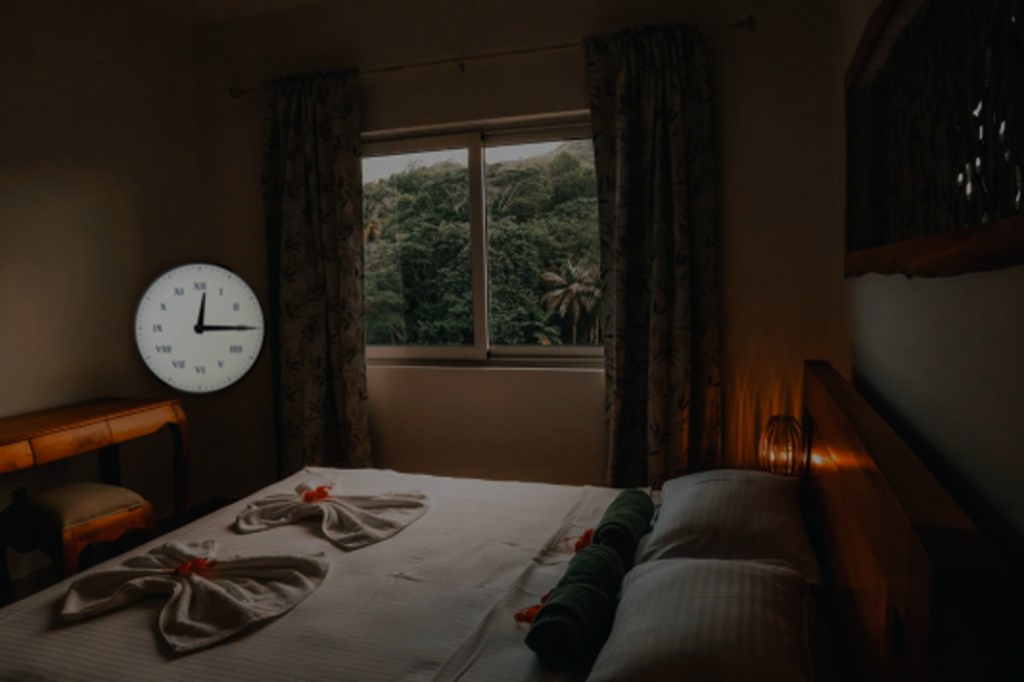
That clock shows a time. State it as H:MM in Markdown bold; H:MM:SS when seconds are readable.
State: **12:15**
